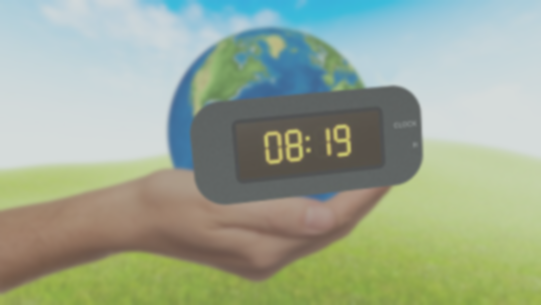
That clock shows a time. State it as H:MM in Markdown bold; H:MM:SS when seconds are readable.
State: **8:19**
